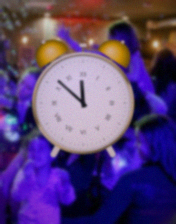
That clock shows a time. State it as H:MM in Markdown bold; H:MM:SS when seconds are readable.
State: **11:52**
